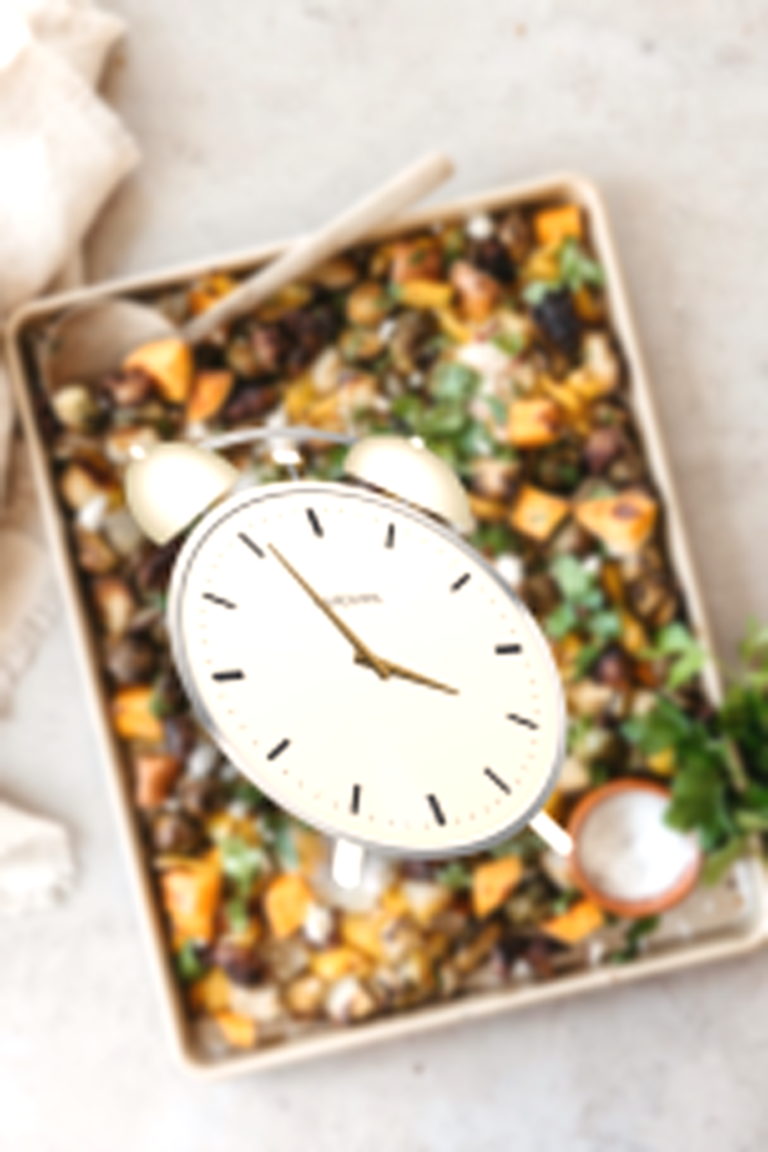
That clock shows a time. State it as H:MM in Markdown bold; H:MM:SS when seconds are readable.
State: **3:56**
